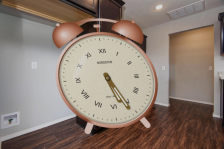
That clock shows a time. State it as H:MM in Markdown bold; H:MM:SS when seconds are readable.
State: **5:26**
